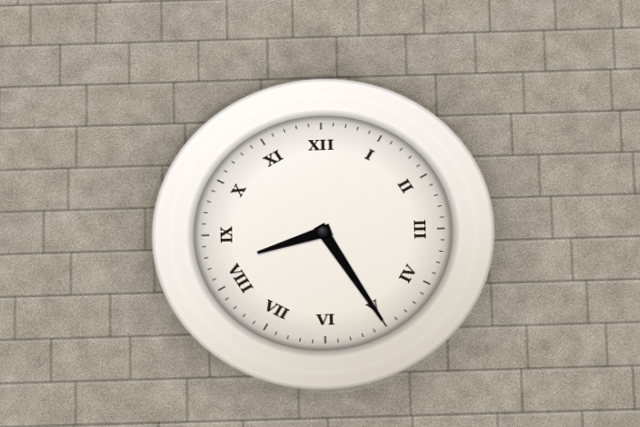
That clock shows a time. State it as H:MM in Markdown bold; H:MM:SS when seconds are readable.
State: **8:25**
